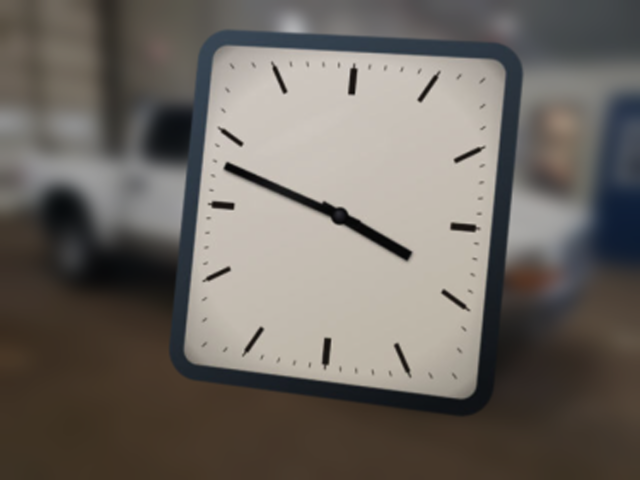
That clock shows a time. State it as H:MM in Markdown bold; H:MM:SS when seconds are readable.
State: **3:48**
